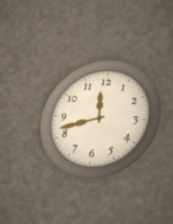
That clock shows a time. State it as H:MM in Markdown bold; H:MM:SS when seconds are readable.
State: **11:42**
